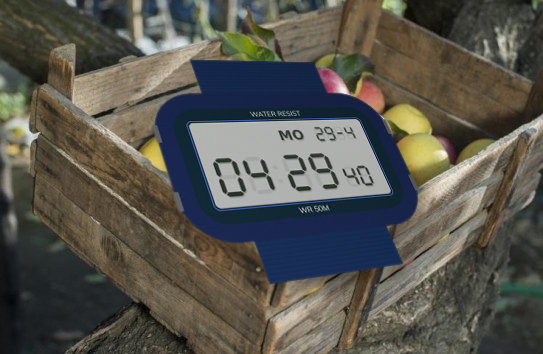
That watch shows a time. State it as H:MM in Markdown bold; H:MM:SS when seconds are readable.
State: **4:29:40**
